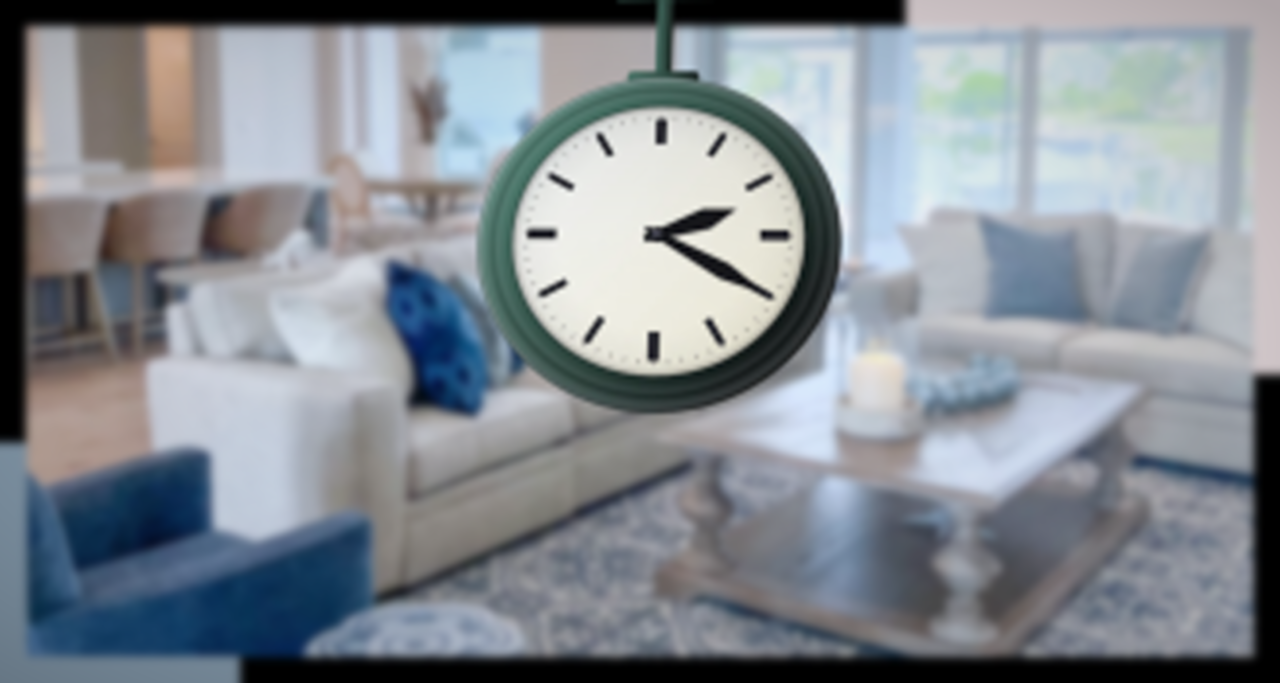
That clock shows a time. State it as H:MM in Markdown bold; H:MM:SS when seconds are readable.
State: **2:20**
